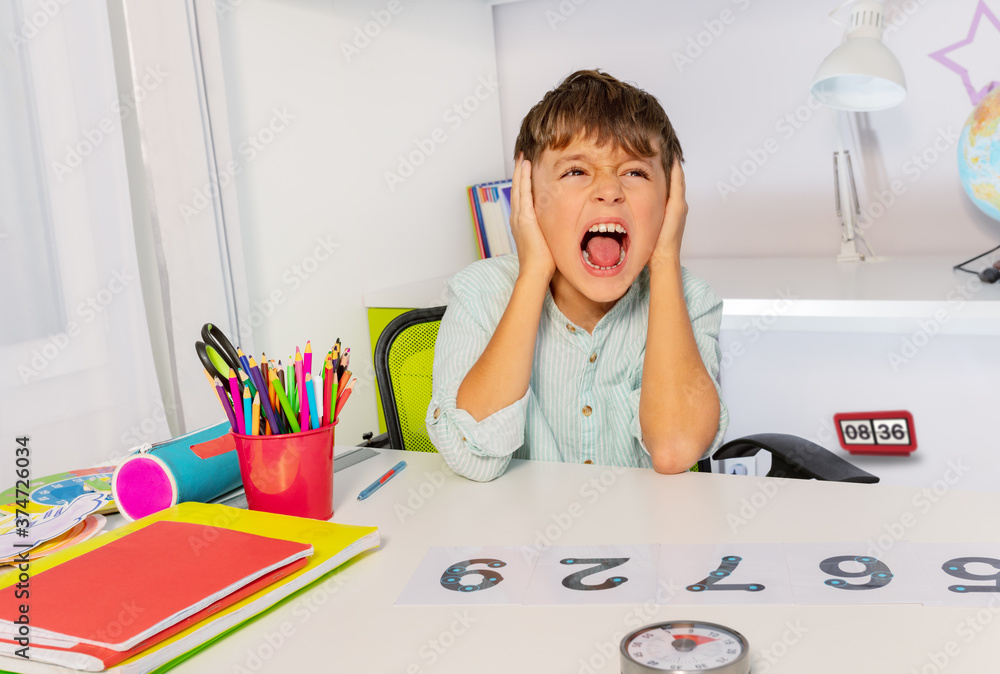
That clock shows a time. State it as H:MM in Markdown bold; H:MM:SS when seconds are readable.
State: **8:36**
